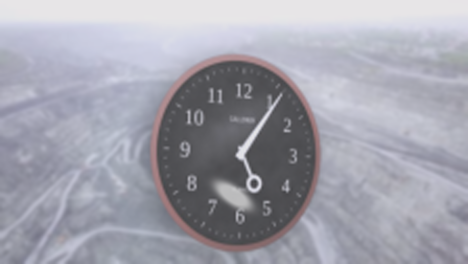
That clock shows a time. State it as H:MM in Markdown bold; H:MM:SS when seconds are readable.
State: **5:06**
